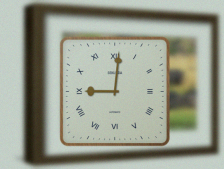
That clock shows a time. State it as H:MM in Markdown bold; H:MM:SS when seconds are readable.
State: **9:01**
